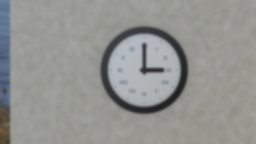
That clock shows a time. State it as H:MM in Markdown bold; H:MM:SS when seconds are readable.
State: **3:00**
